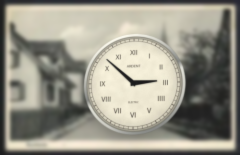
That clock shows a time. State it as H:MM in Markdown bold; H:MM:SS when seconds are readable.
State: **2:52**
